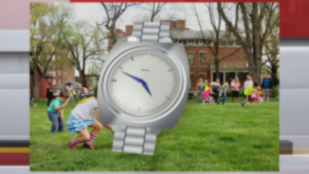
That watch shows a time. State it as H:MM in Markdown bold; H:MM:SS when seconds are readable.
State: **4:49**
